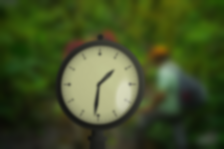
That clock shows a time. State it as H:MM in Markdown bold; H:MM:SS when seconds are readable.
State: **1:31**
